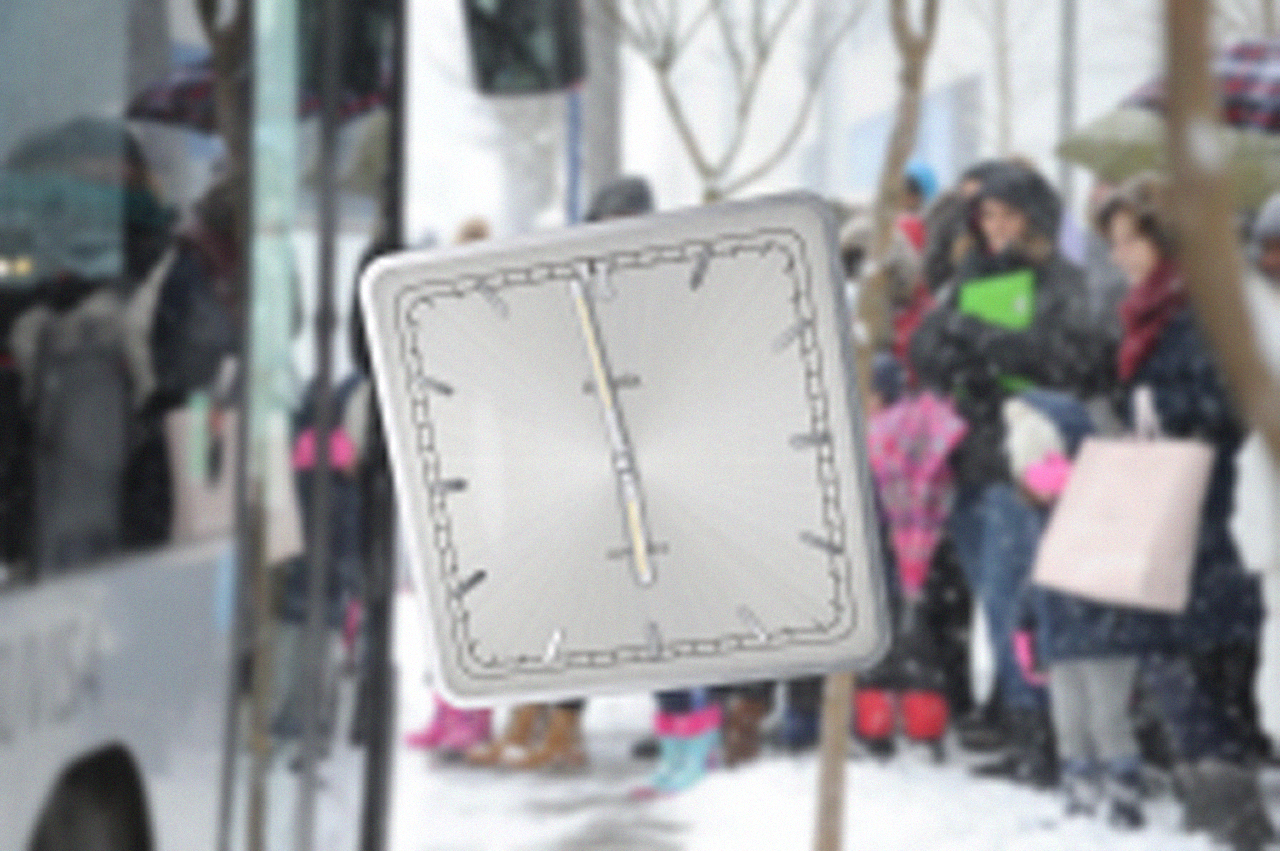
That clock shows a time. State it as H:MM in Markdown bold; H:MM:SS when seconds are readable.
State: **5:59**
